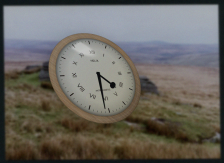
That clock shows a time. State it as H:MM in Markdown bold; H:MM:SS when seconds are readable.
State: **4:31**
